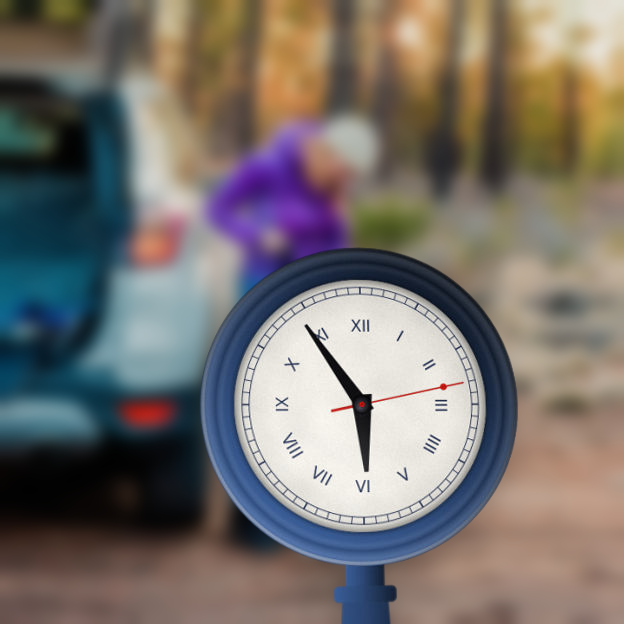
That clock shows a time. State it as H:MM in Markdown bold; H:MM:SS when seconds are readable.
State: **5:54:13**
